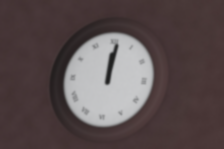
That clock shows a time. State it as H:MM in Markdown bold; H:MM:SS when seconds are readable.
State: **12:01**
